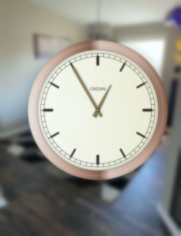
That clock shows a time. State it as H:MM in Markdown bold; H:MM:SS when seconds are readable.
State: **12:55**
